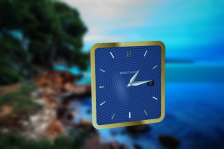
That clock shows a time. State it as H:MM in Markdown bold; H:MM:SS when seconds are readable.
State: **1:14**
